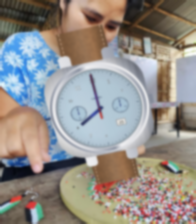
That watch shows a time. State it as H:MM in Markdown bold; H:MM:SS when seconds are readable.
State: **8:00**
